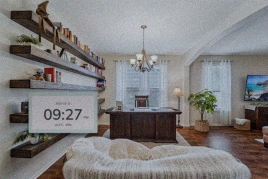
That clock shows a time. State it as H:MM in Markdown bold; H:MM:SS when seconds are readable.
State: **9:27**
